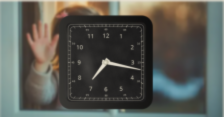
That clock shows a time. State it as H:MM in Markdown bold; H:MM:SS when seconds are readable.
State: **7:17**
